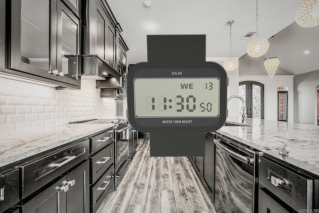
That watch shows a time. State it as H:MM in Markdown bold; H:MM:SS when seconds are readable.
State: **11:30:50**
